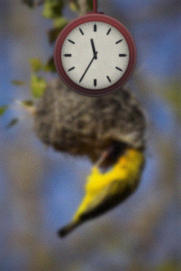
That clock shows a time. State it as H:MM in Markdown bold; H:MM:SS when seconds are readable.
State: **11:35**
